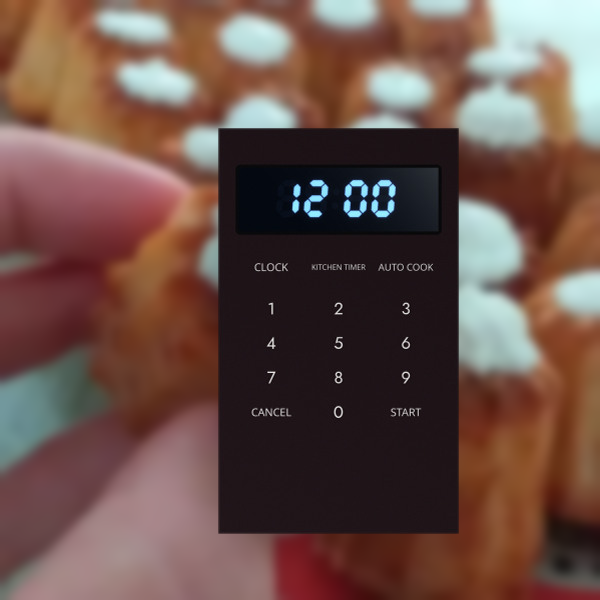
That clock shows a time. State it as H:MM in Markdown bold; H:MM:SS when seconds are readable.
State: **12:00**
